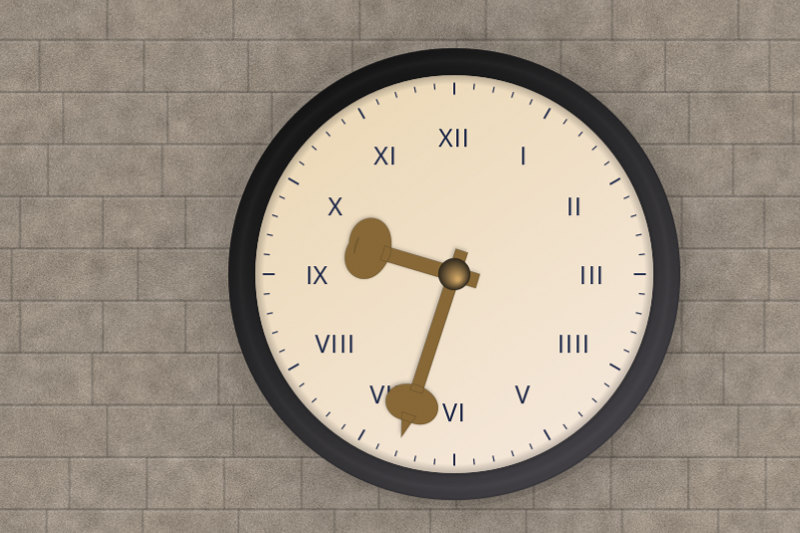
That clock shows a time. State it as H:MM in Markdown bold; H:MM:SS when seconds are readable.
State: **9:33**
